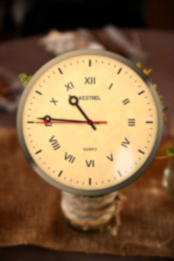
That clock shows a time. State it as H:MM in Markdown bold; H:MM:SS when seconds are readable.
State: **10:45:45**
